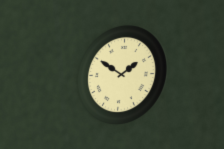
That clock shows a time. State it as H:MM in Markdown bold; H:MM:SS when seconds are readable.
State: **1:50**
